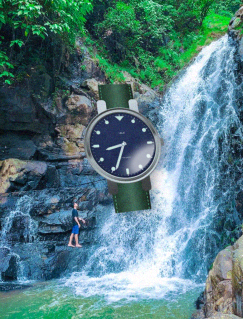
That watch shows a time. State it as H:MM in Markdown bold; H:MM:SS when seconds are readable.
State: **8:34**
